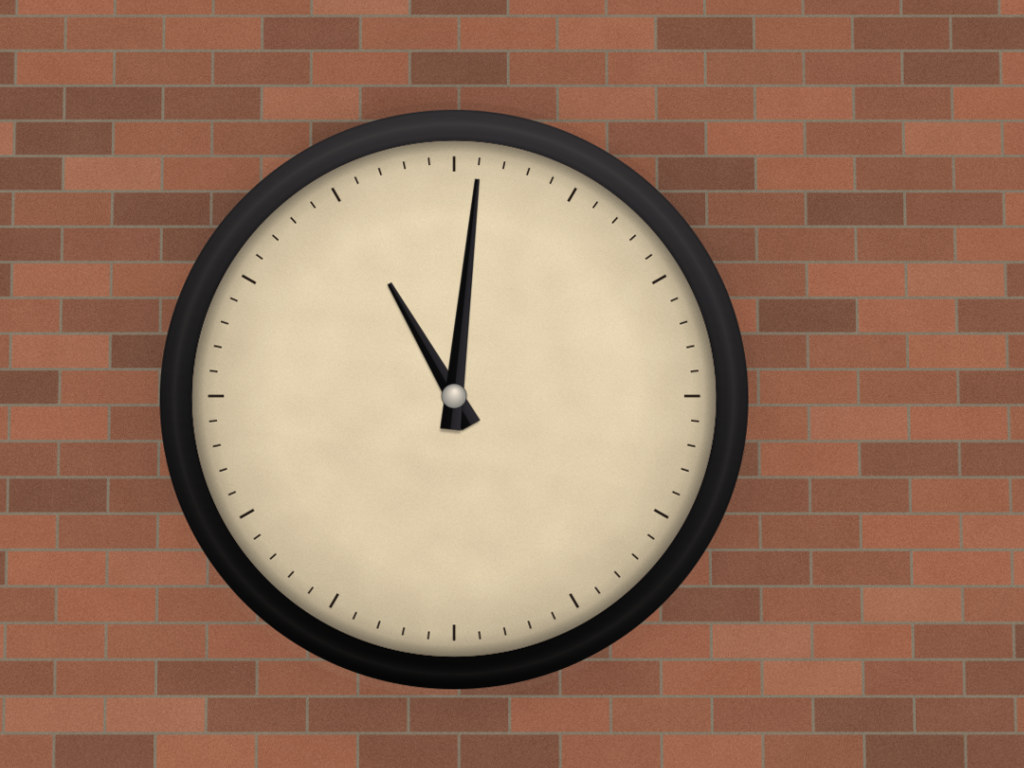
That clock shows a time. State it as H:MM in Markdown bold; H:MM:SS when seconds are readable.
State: **11:01**
